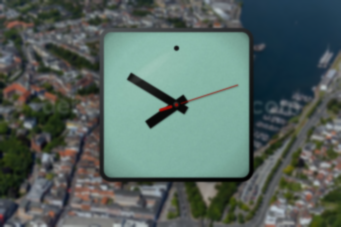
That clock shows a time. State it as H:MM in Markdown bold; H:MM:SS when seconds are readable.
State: **7:50:12**
